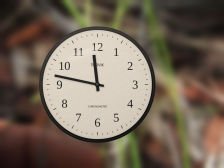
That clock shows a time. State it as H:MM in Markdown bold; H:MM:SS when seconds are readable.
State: **11:47**
